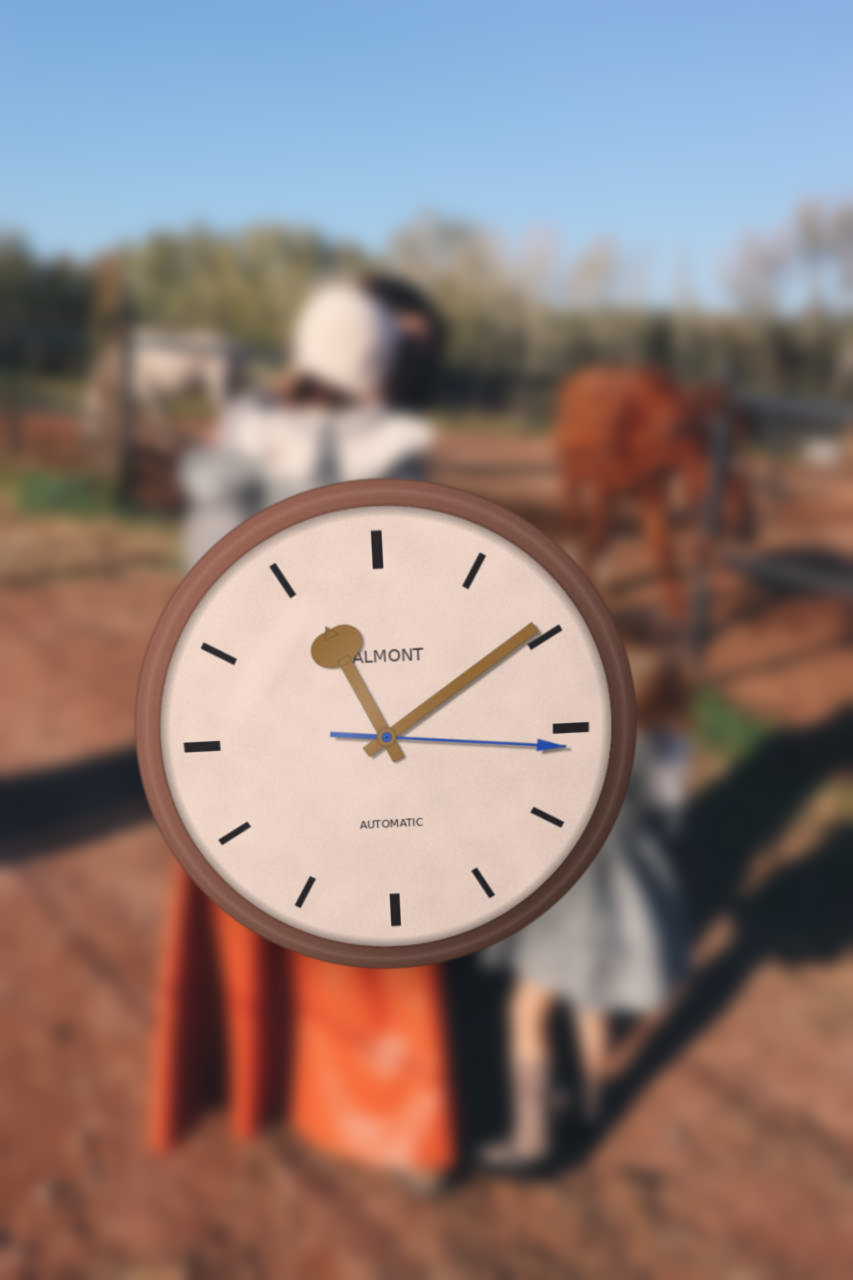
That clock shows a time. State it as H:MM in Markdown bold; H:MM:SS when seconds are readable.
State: **11:09:16**
